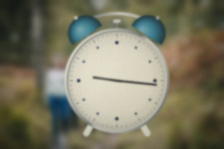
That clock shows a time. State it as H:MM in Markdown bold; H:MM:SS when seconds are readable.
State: **9:16**
